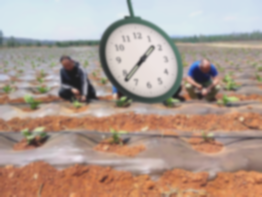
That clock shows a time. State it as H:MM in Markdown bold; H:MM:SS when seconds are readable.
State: **1:38**
